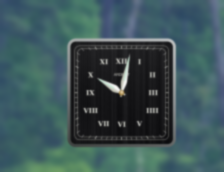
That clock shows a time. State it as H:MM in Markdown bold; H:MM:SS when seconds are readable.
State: **10:02**
